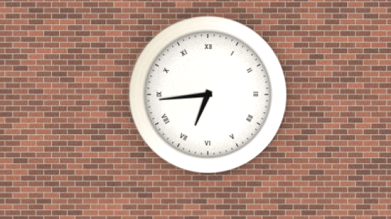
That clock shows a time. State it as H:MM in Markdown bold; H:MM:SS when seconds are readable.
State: **6:44**
